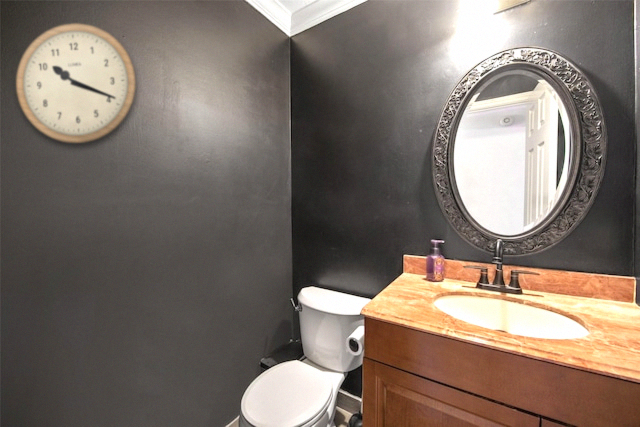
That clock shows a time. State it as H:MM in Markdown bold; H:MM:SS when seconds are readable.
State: **10:19**
